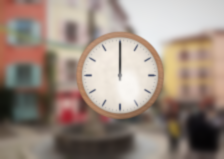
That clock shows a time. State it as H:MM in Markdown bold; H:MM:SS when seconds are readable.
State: **12:00**
